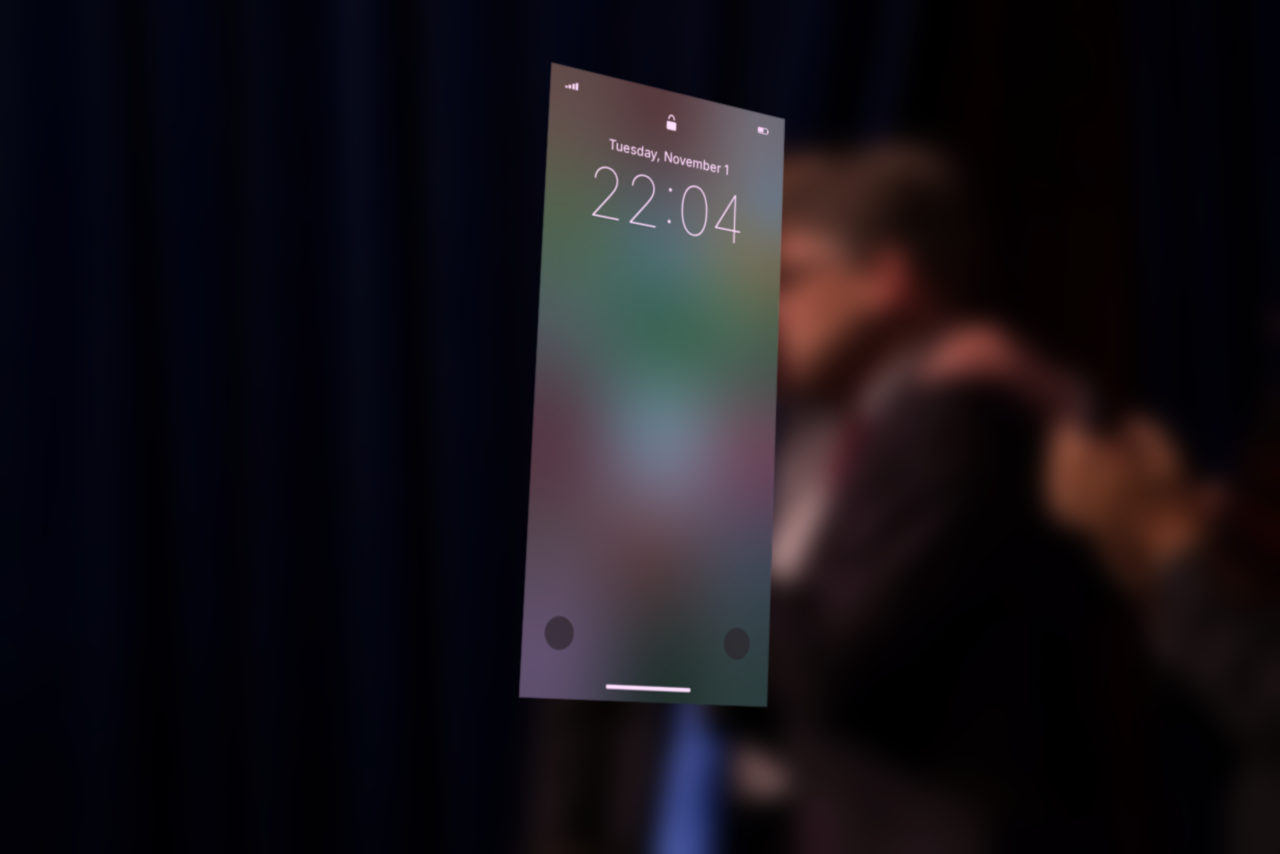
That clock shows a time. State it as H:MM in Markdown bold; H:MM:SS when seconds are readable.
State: **22:04**
